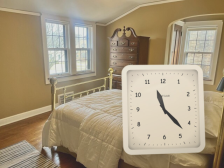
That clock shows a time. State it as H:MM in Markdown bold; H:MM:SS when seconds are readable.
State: **11:23**
